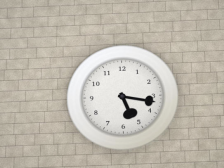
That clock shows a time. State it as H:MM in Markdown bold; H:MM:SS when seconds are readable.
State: **5:17**
